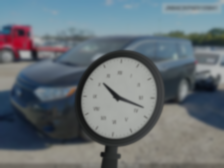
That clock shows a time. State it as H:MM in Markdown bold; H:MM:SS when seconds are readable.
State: **10:18**
